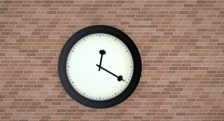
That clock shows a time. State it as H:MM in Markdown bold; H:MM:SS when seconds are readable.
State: **12:20**
